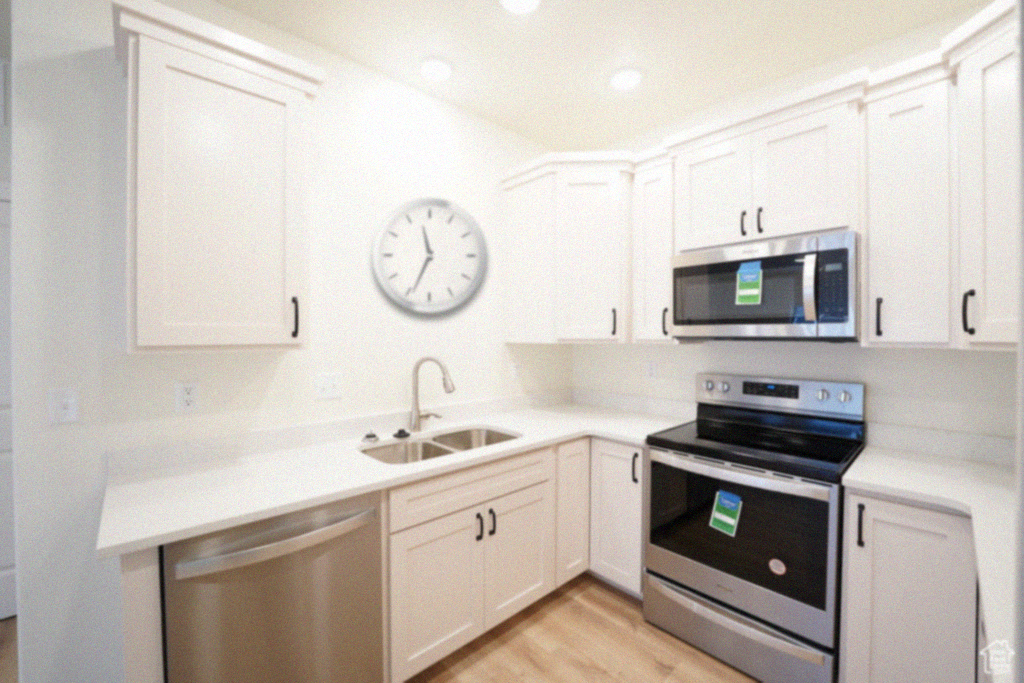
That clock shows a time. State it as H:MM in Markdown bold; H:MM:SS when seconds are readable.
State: **11:34**
